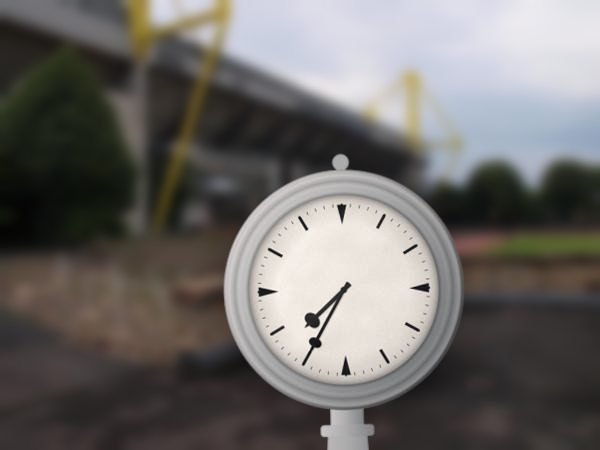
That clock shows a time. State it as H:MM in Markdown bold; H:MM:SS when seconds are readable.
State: **7:35**
